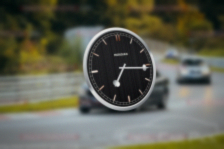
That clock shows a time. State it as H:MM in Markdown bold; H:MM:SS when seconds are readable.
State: **7:16**
